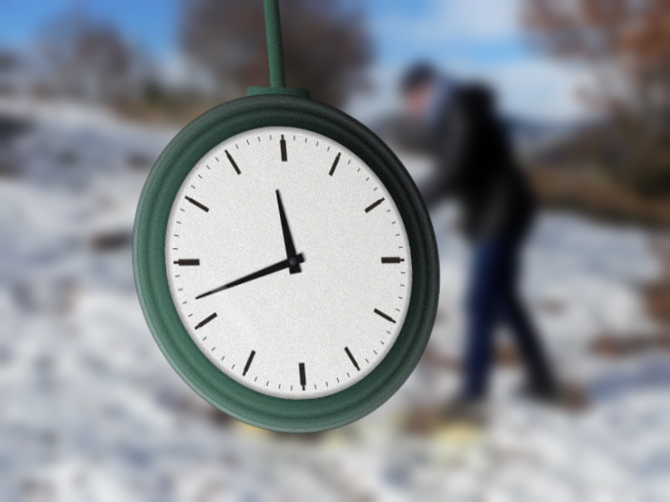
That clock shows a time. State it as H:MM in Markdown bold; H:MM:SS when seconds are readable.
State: **11:42**
